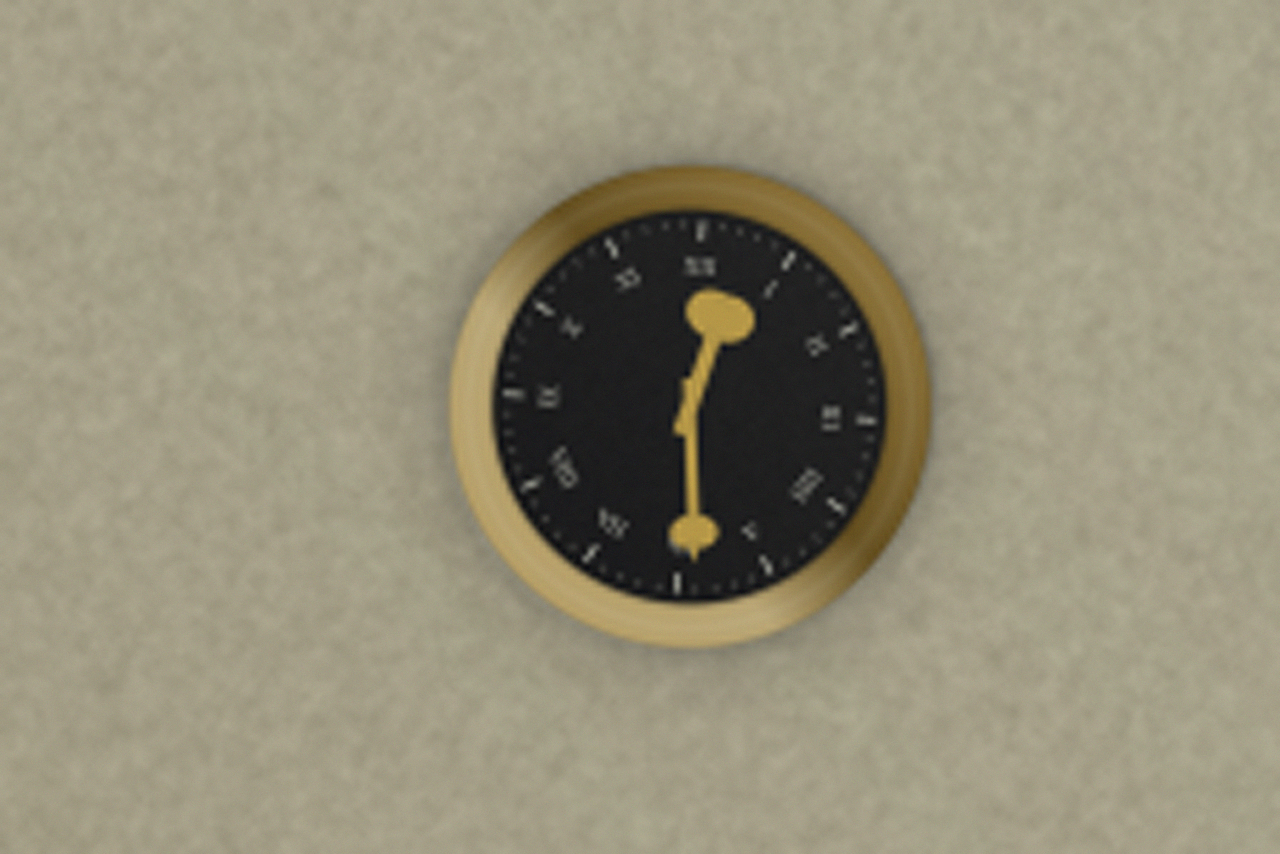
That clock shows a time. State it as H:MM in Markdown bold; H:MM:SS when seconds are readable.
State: **12:29**
